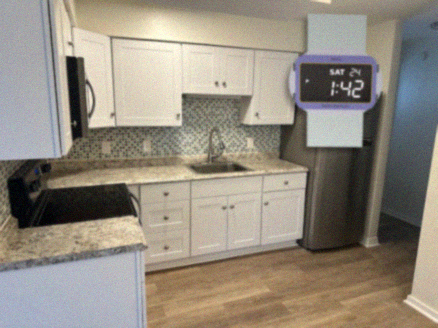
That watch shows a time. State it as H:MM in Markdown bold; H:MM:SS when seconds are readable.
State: **1:42**
